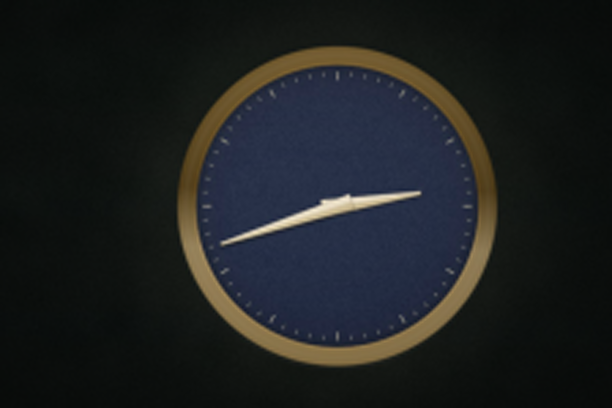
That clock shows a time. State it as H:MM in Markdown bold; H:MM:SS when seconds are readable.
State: **2:42**
